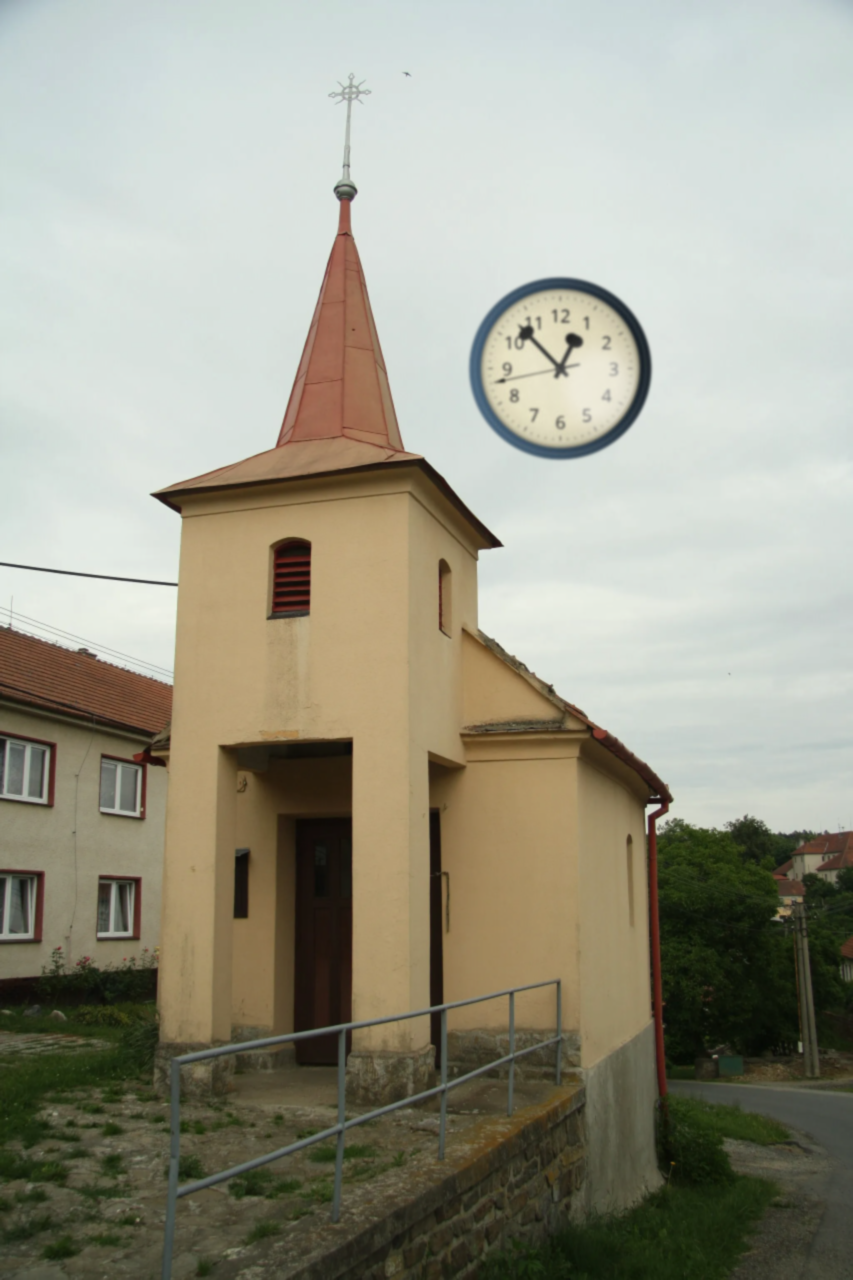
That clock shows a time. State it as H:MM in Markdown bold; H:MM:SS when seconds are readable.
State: **12:52:43**
